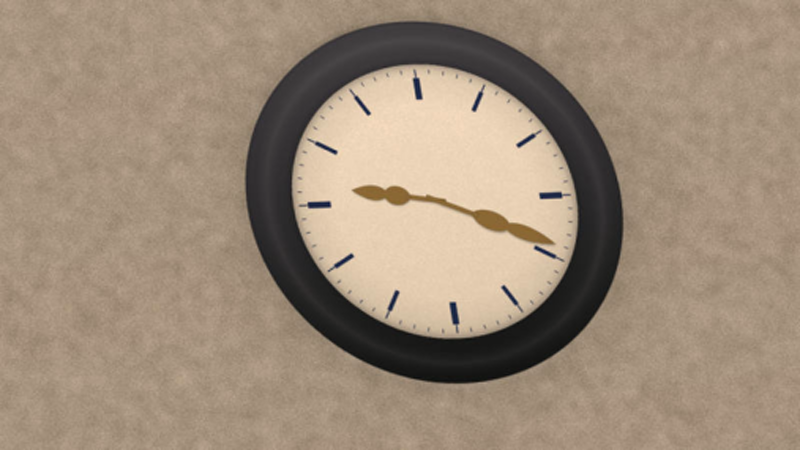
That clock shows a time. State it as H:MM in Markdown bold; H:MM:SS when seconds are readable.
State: **9:19**
